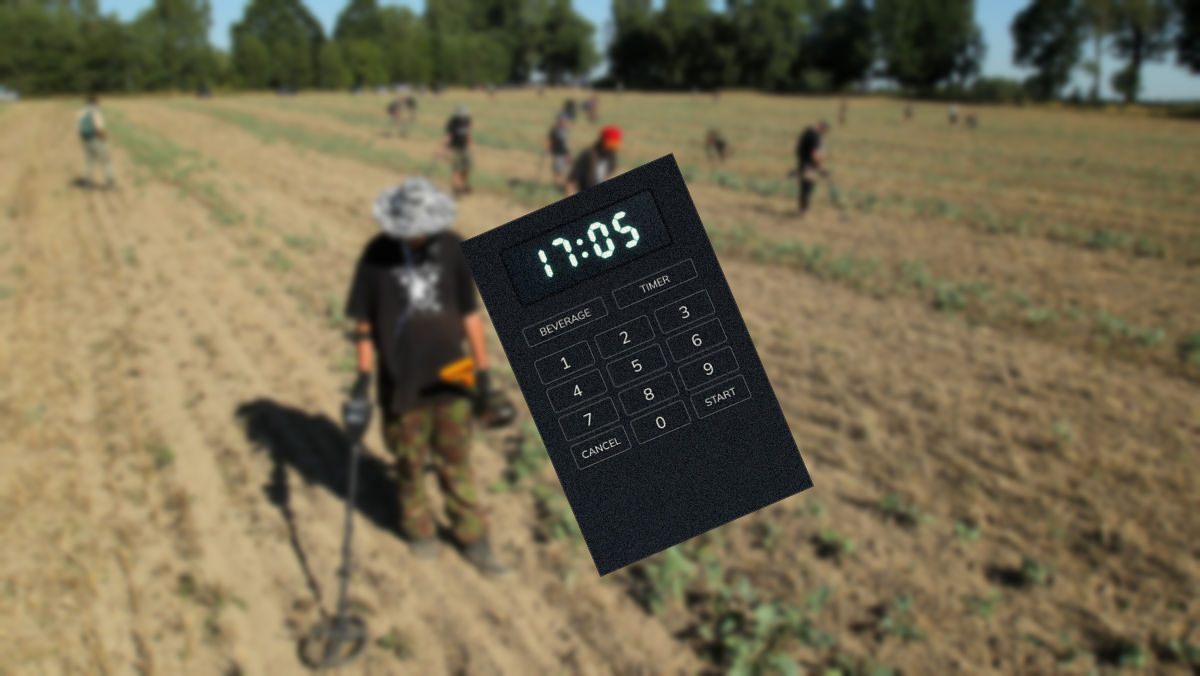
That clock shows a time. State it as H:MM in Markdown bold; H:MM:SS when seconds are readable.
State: **17:05**
